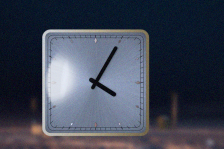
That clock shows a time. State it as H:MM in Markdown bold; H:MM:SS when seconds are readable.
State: **4:05**
